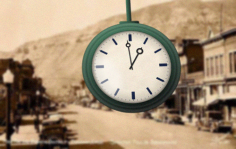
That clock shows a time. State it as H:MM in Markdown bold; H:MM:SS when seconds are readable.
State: **12:59**
